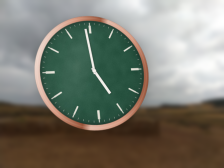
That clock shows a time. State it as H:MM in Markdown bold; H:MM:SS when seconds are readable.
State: **4:59**
